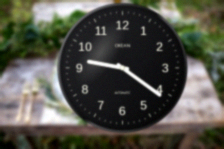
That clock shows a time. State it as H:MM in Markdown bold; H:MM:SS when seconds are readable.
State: **9:21**
